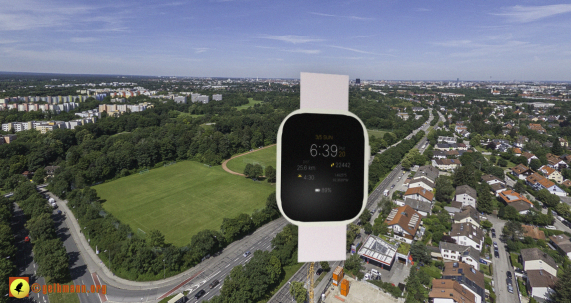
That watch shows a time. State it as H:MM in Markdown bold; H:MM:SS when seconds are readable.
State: **6:39**
